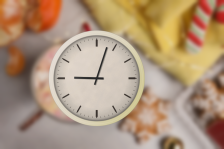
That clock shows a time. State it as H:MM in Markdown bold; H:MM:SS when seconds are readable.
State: **9:03**
